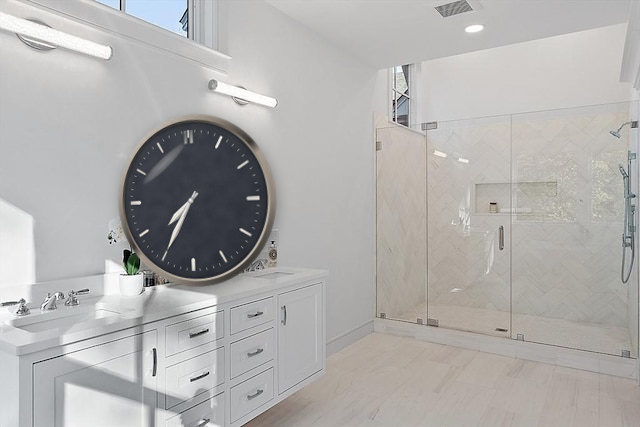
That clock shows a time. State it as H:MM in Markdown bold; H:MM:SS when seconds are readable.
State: **7:35**
